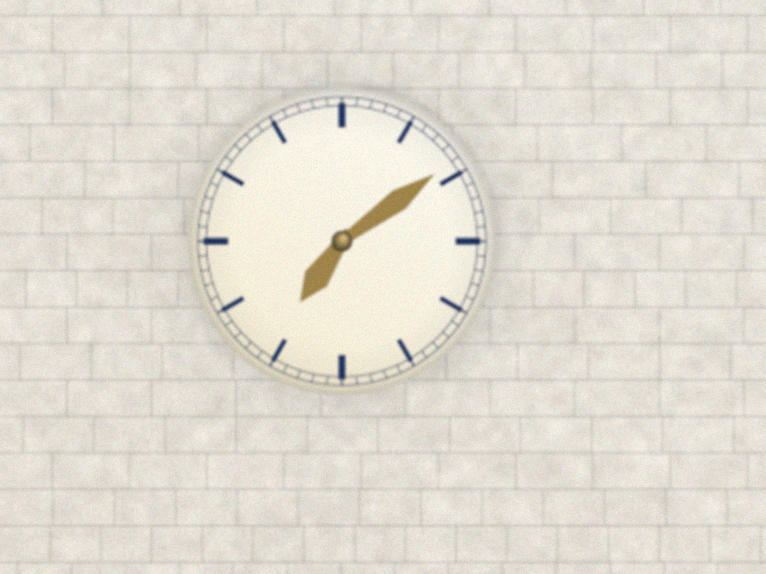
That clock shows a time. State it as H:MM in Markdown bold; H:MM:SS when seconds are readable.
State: **7:09**
